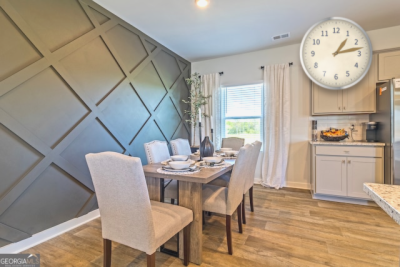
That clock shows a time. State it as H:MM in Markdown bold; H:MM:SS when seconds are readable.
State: **1:13**
